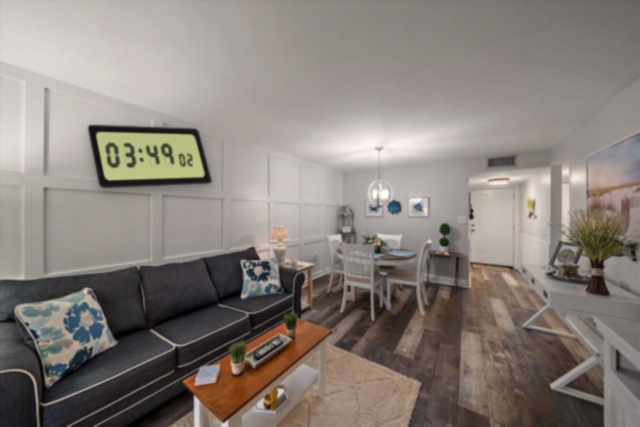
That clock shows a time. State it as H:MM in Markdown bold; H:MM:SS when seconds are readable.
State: **3:49:02**
